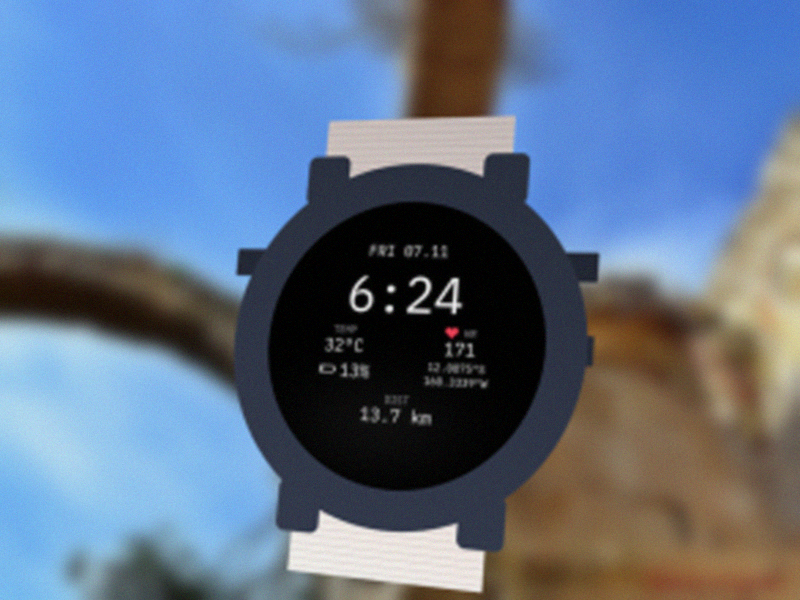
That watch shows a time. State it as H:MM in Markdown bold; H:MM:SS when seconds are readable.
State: **6:24**
